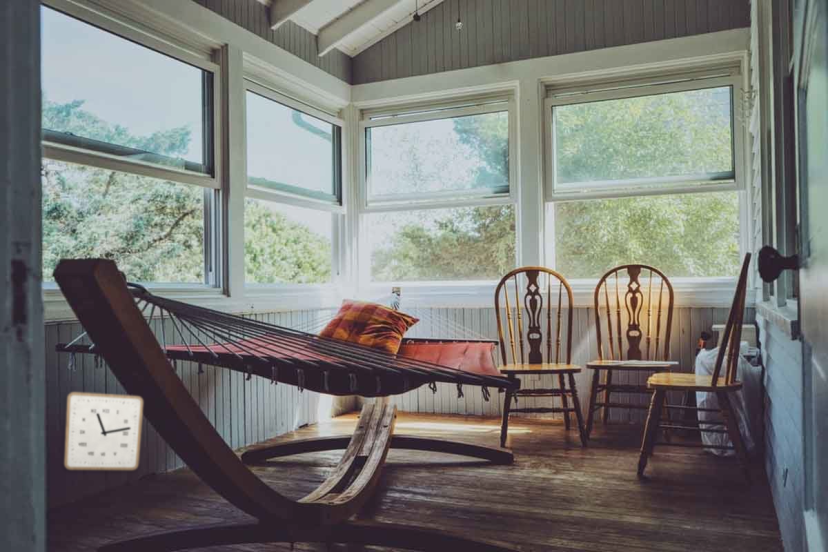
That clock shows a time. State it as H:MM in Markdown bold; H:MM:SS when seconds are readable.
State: **11:13**
